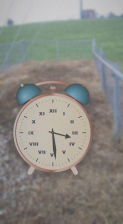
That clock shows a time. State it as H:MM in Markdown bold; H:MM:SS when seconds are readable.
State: **3:29**
